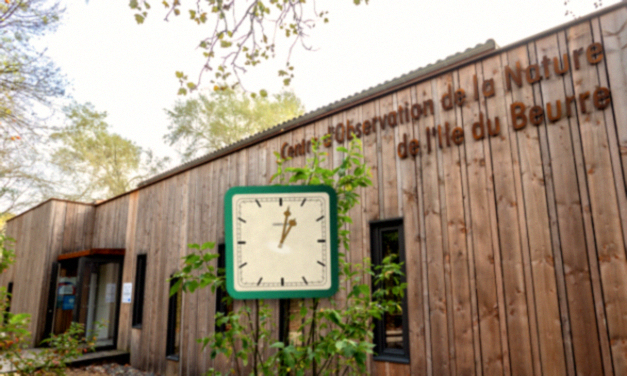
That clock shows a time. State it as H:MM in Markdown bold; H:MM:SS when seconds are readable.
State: **1:02**
